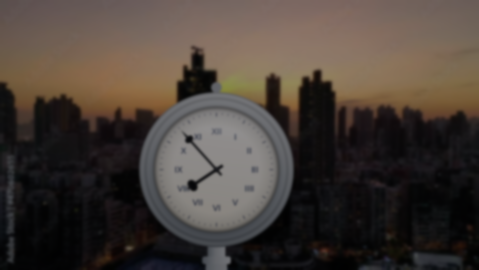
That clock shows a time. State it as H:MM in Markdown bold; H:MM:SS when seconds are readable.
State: **7:53**
